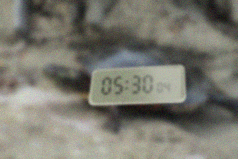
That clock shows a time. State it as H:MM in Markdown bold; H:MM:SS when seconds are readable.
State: **5:30**
